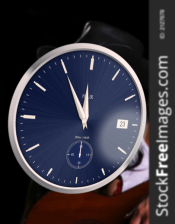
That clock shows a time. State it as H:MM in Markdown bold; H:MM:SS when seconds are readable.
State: **11:55**
